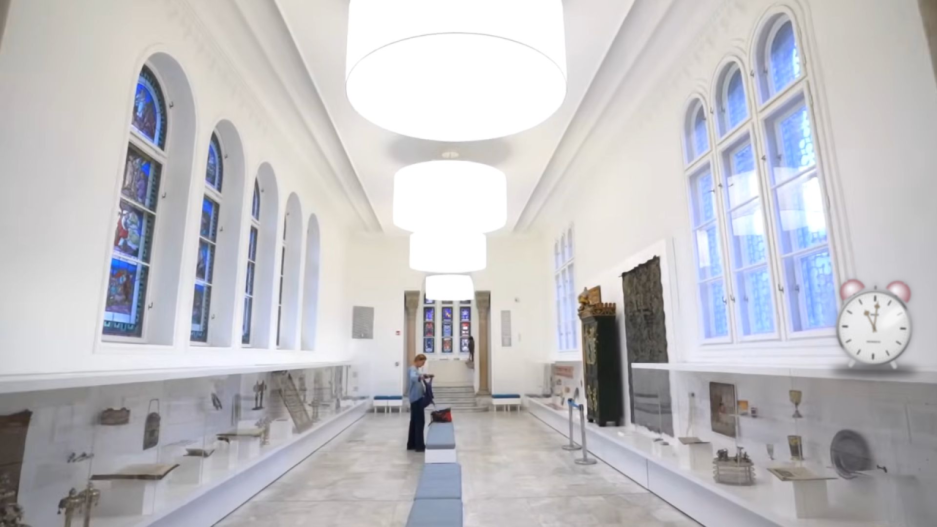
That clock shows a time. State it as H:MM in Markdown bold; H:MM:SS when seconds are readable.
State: **11:01**
